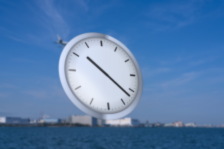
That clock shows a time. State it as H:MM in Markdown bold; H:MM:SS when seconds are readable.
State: **10:22**
